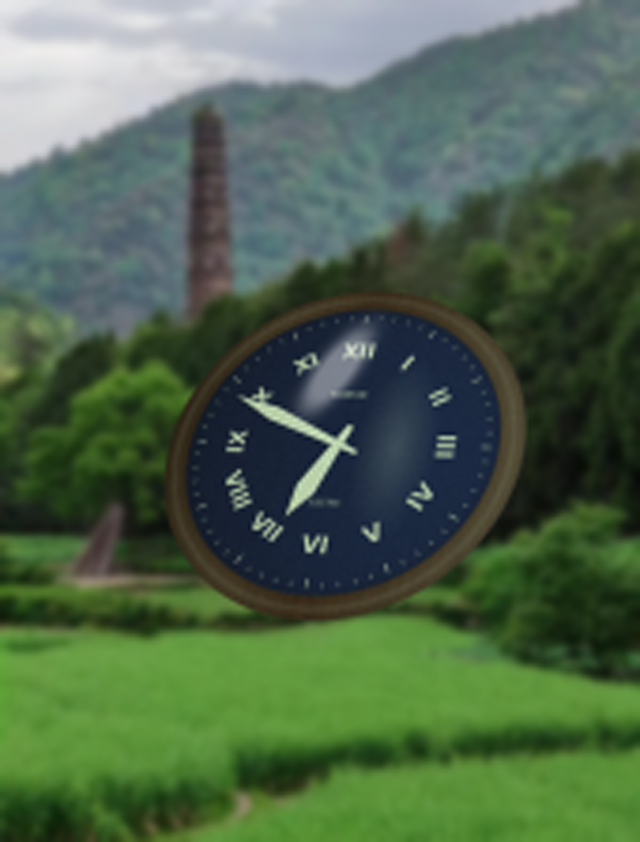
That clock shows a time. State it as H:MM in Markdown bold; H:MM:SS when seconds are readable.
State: **6:49**
